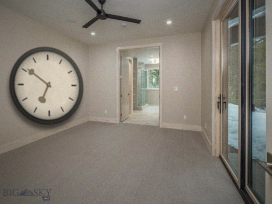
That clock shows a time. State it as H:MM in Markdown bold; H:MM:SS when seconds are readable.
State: **6:51**
